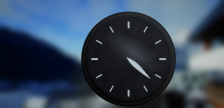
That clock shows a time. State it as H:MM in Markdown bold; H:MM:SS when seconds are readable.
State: **4:22**
